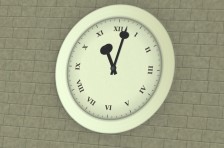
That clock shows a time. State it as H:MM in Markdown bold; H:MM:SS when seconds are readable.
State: **11:02**
